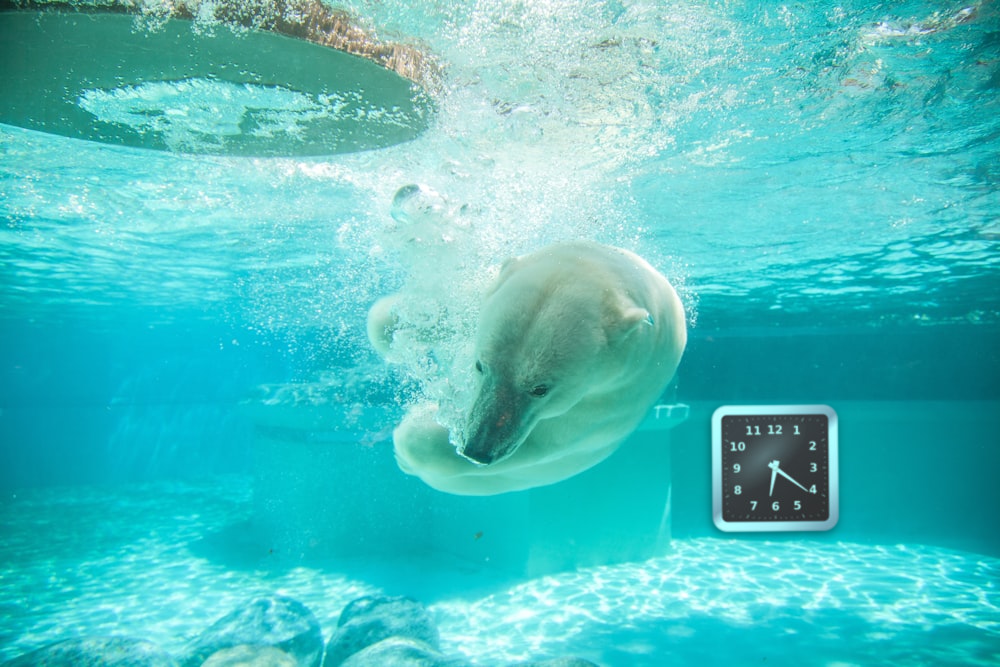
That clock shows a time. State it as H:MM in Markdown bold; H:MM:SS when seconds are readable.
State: **6:21**
